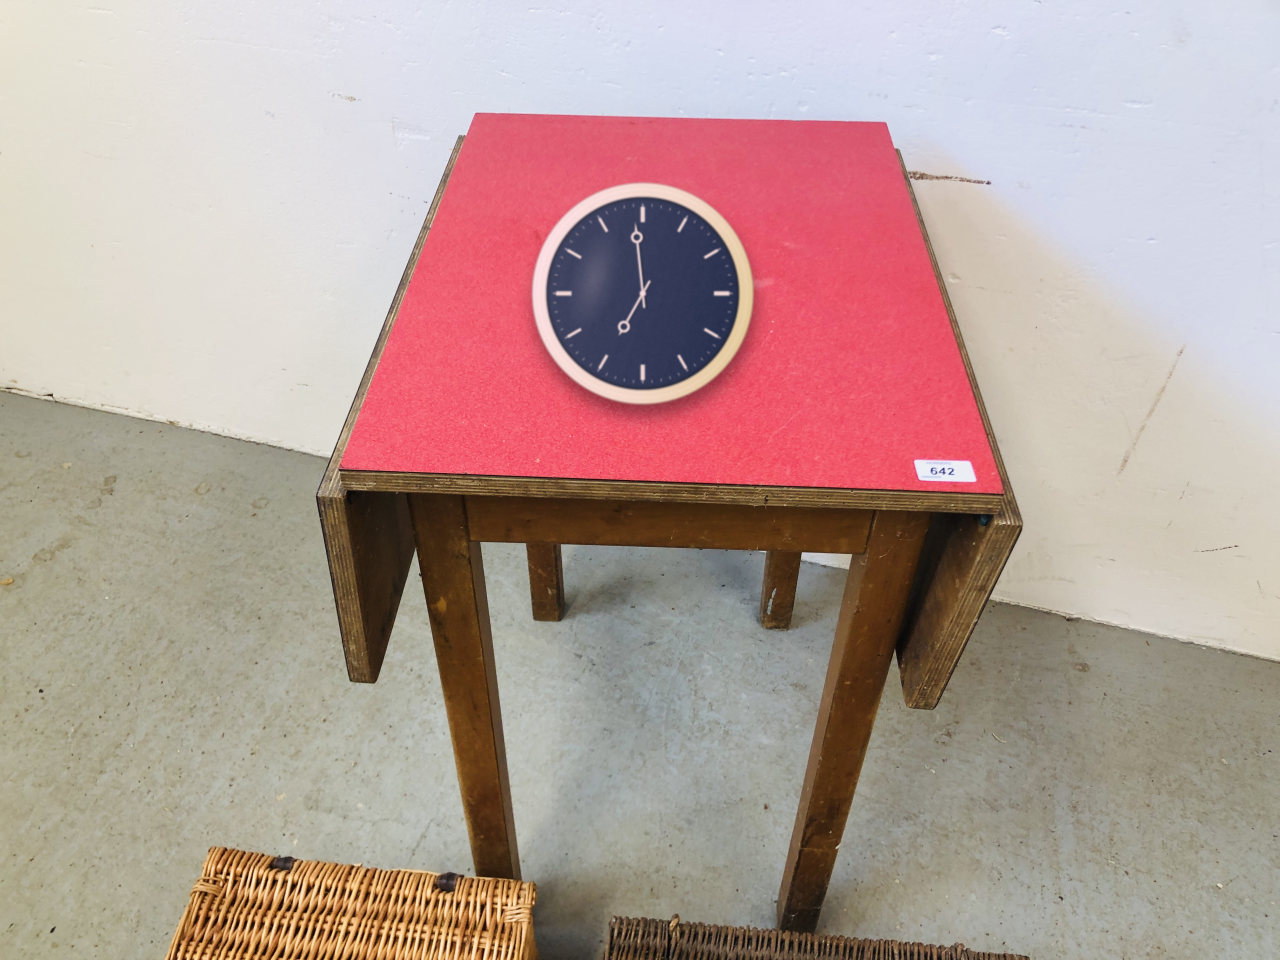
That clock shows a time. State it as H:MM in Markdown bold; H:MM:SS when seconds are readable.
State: **6:59**
